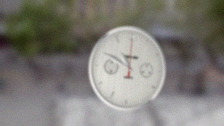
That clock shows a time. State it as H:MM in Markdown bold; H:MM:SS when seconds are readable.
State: **10:49**
